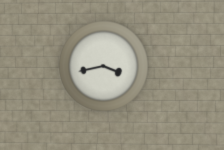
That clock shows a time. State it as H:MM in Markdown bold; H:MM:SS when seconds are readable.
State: **3:43**
